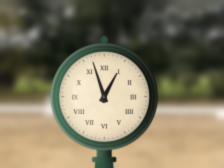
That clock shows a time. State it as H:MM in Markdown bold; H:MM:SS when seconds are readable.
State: **12:57**
